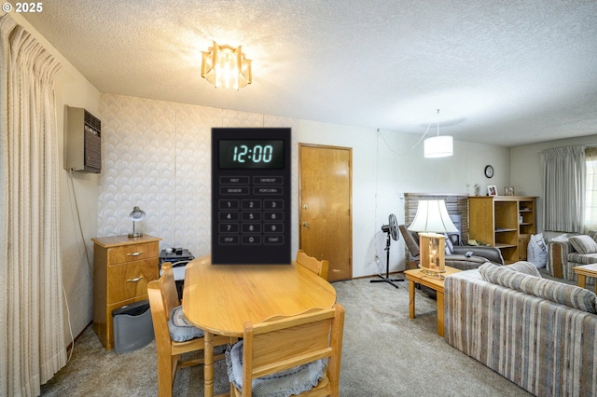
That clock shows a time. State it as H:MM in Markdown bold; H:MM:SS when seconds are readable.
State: **12:00**
